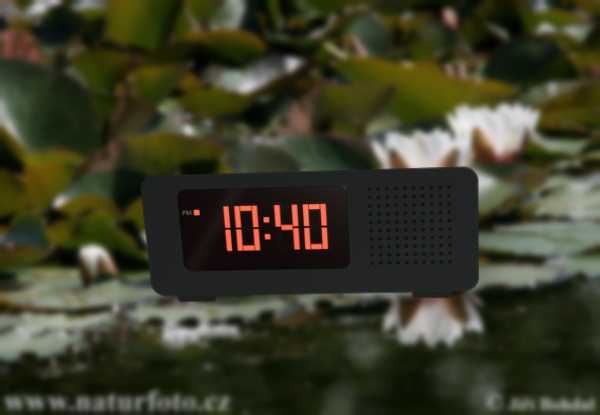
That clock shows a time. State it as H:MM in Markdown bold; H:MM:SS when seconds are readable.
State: **10:40**
